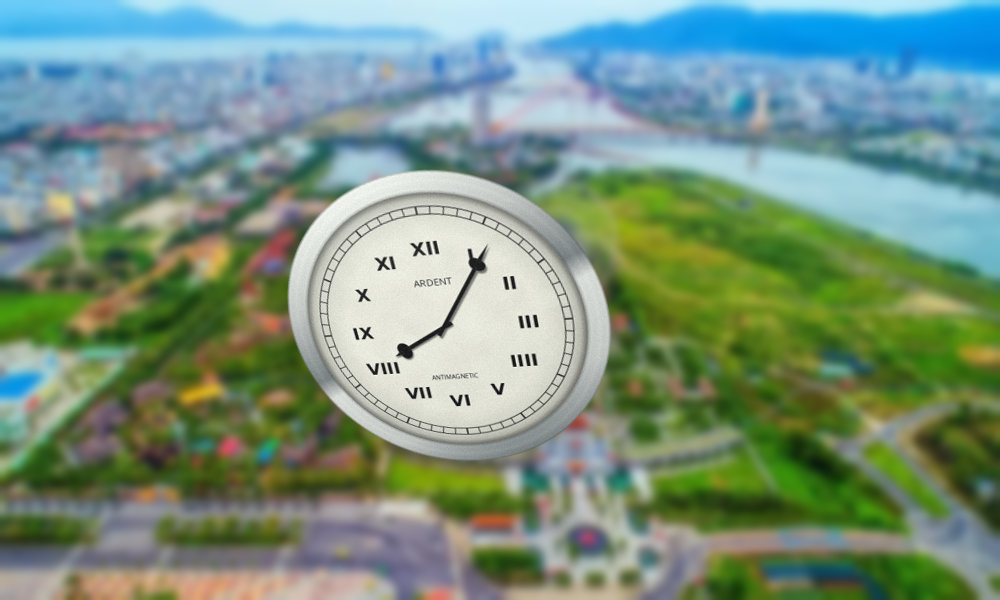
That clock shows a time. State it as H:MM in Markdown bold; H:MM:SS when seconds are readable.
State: **8:06**
